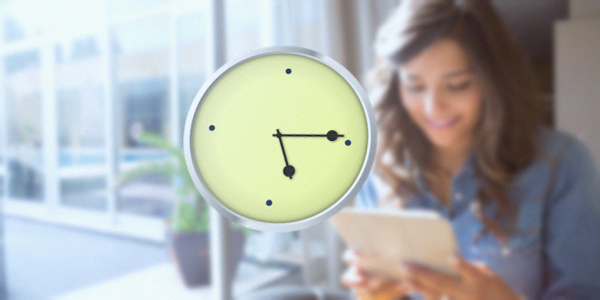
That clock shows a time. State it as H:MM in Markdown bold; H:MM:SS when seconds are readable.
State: **5:14**
